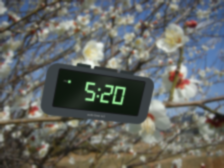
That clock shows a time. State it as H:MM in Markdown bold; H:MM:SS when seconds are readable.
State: **5:20**
